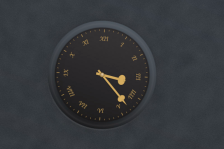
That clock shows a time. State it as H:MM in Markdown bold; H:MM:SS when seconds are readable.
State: **3:23**
